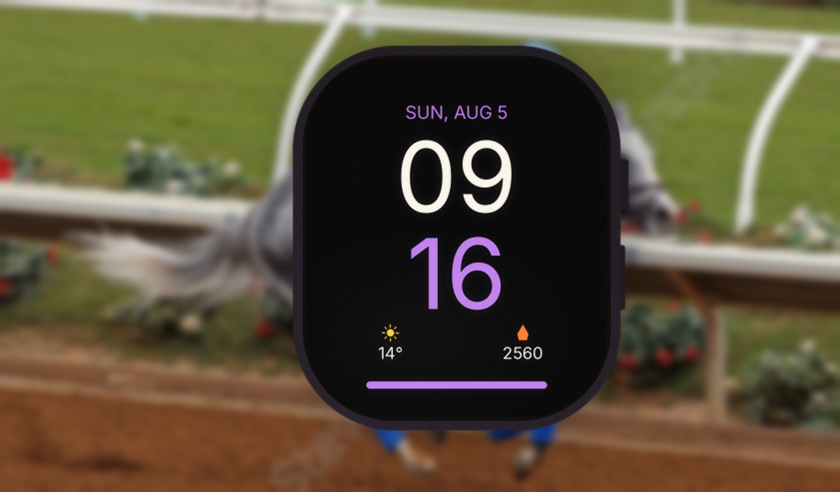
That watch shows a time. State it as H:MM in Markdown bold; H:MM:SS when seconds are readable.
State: **9:16**
